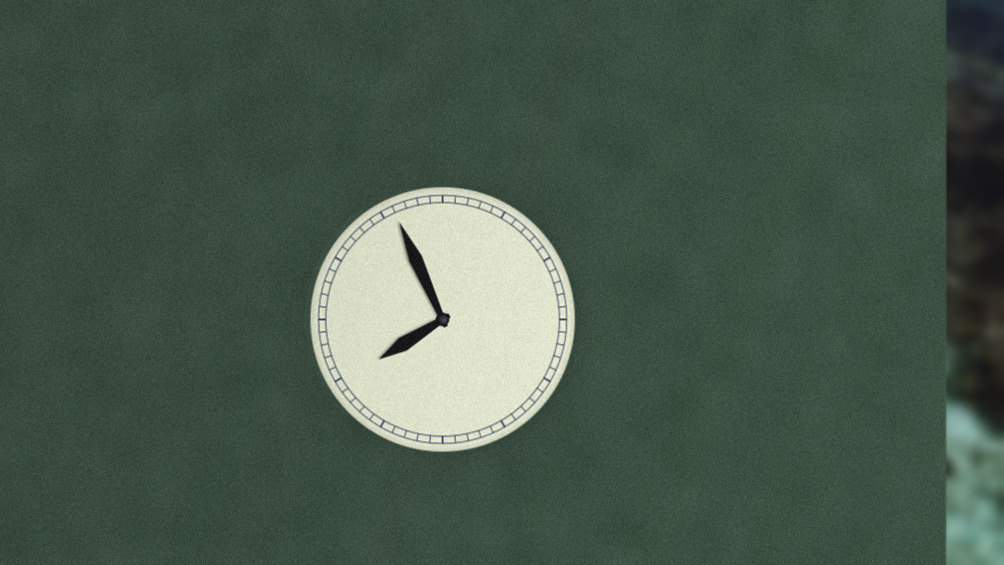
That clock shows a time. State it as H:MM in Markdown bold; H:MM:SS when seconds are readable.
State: **7:56**
